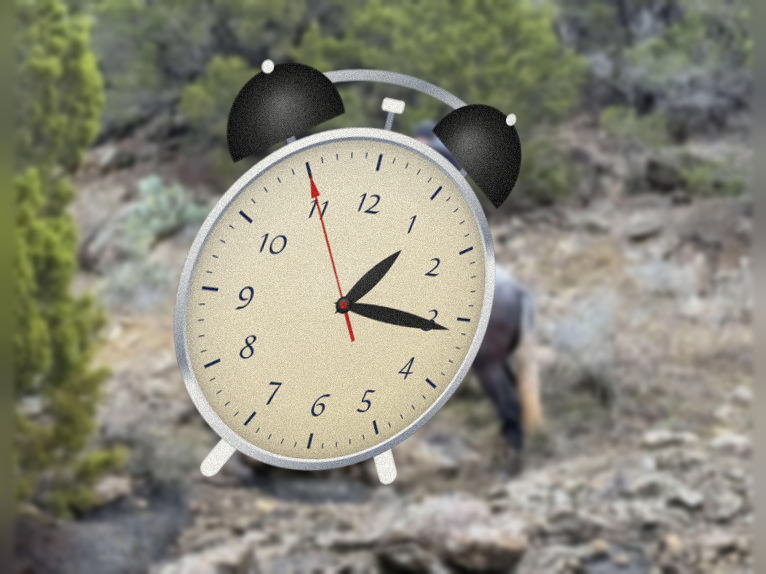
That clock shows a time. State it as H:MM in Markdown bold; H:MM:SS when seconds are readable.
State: **1:15:55**
